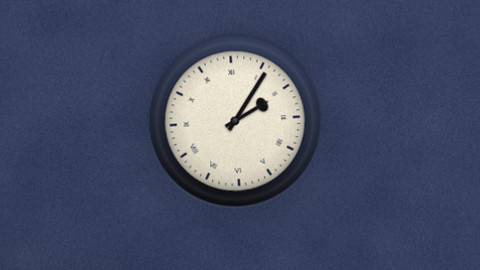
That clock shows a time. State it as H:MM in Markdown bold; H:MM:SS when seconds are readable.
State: **2:06**
